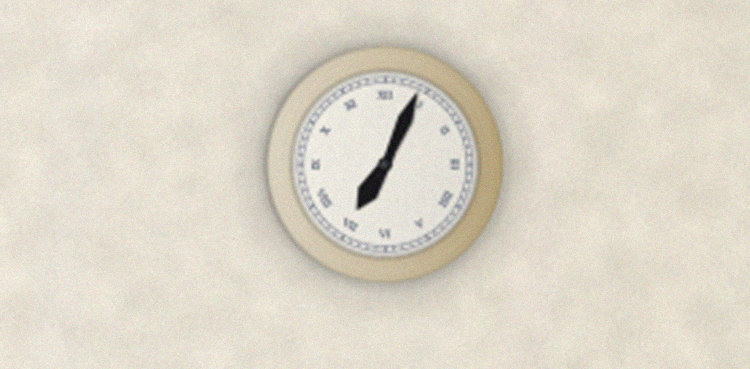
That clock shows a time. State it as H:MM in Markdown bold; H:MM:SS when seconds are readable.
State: **7:04**
